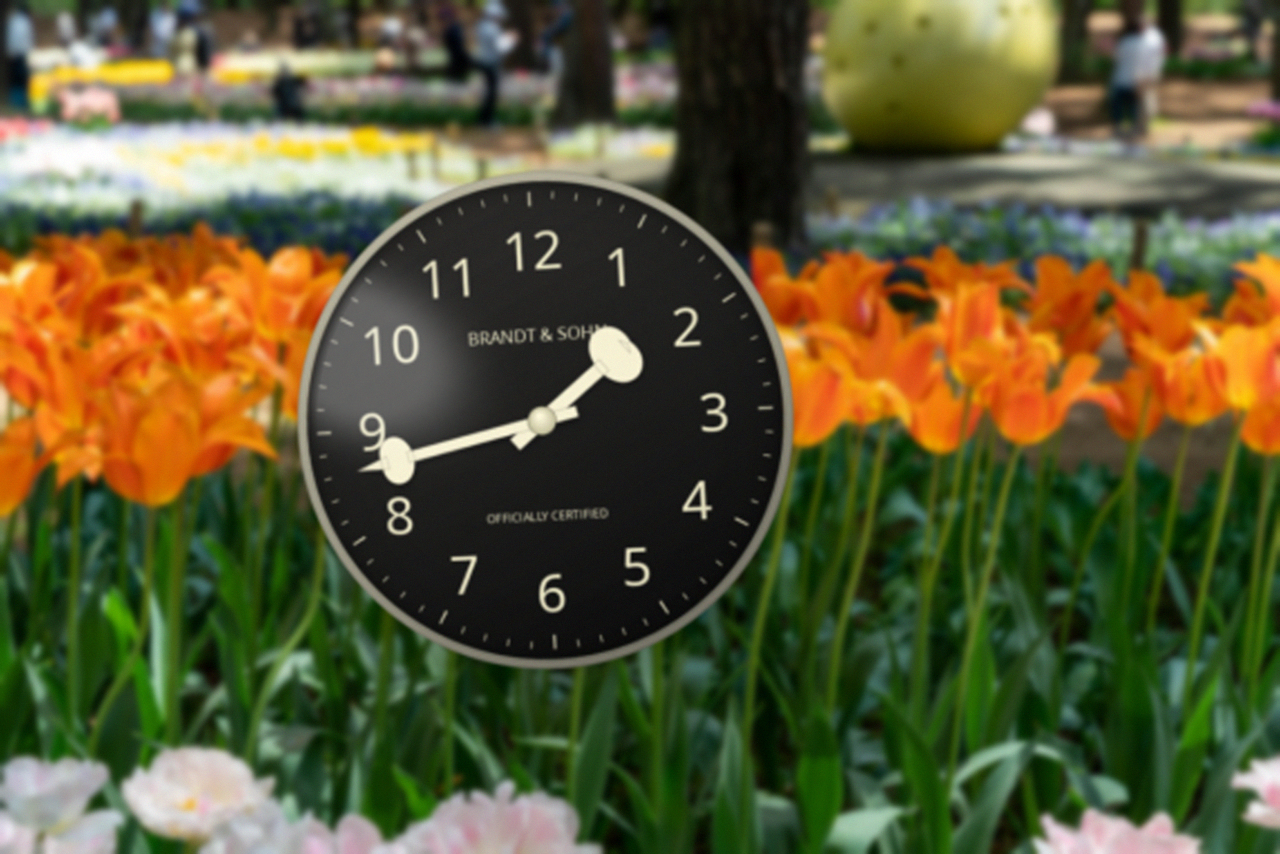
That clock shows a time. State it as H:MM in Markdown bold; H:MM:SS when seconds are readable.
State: **1:43**
